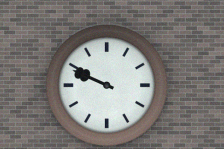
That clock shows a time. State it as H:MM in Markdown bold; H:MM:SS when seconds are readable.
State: **9:49**
